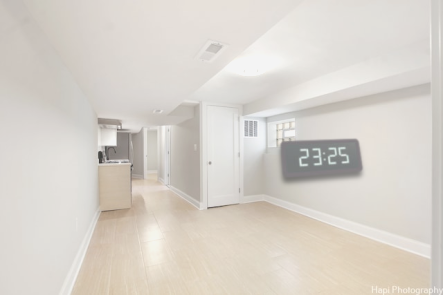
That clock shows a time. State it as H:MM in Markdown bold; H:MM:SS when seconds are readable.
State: **23:25**
